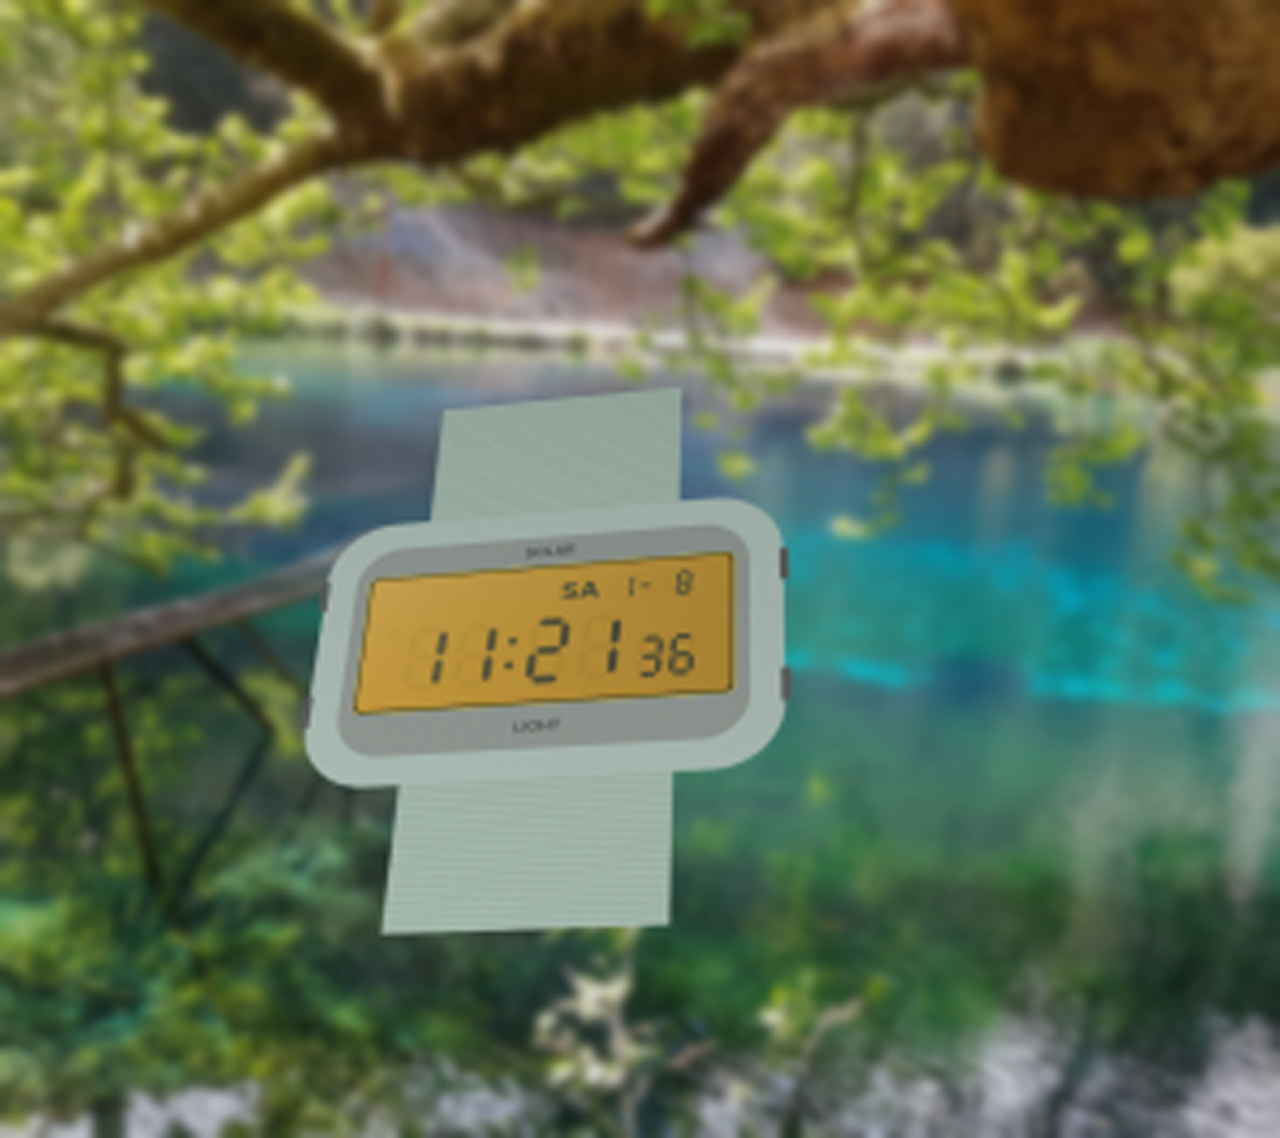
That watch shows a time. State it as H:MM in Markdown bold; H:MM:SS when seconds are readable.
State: **11:21:36**
